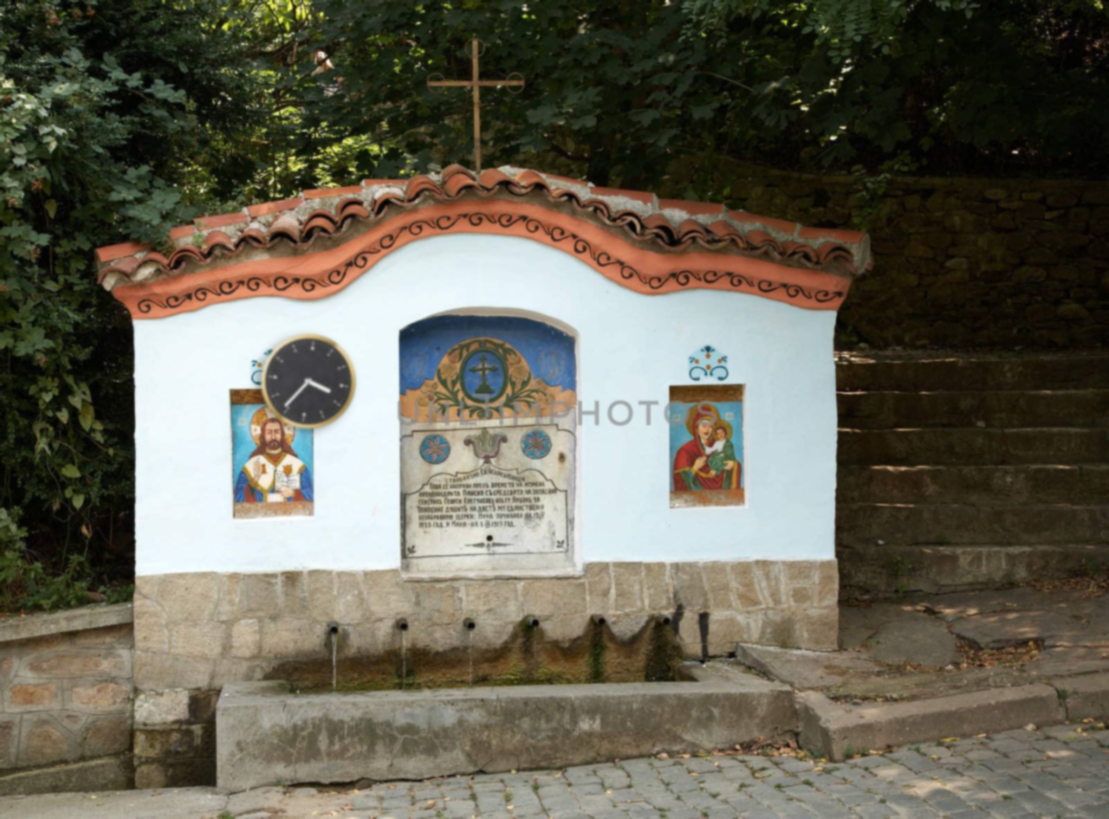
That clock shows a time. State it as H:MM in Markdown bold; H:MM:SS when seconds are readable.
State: **3:36**
